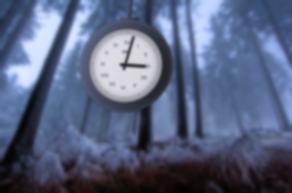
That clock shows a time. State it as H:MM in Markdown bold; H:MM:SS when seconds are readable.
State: **3:02**
